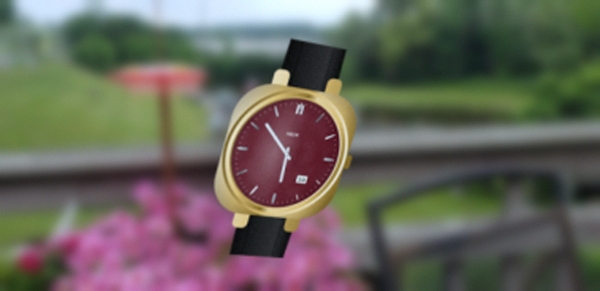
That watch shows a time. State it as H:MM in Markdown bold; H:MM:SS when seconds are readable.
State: **5:52**
